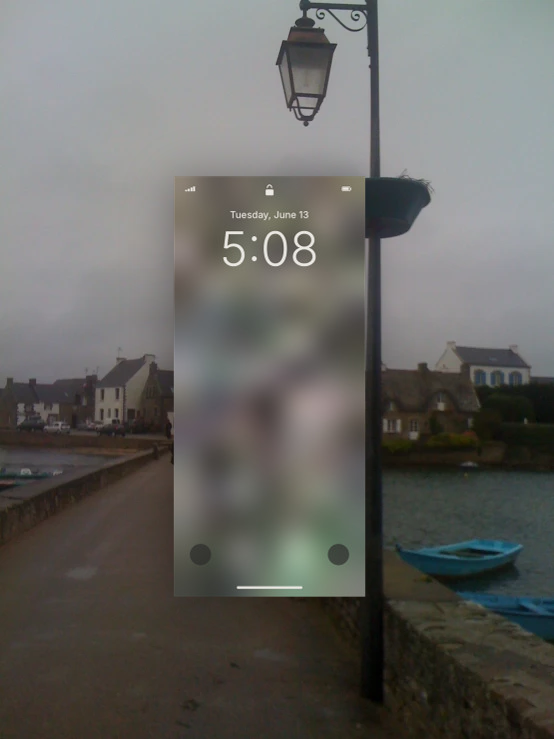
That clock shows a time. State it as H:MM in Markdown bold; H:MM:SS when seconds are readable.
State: **5:08**
